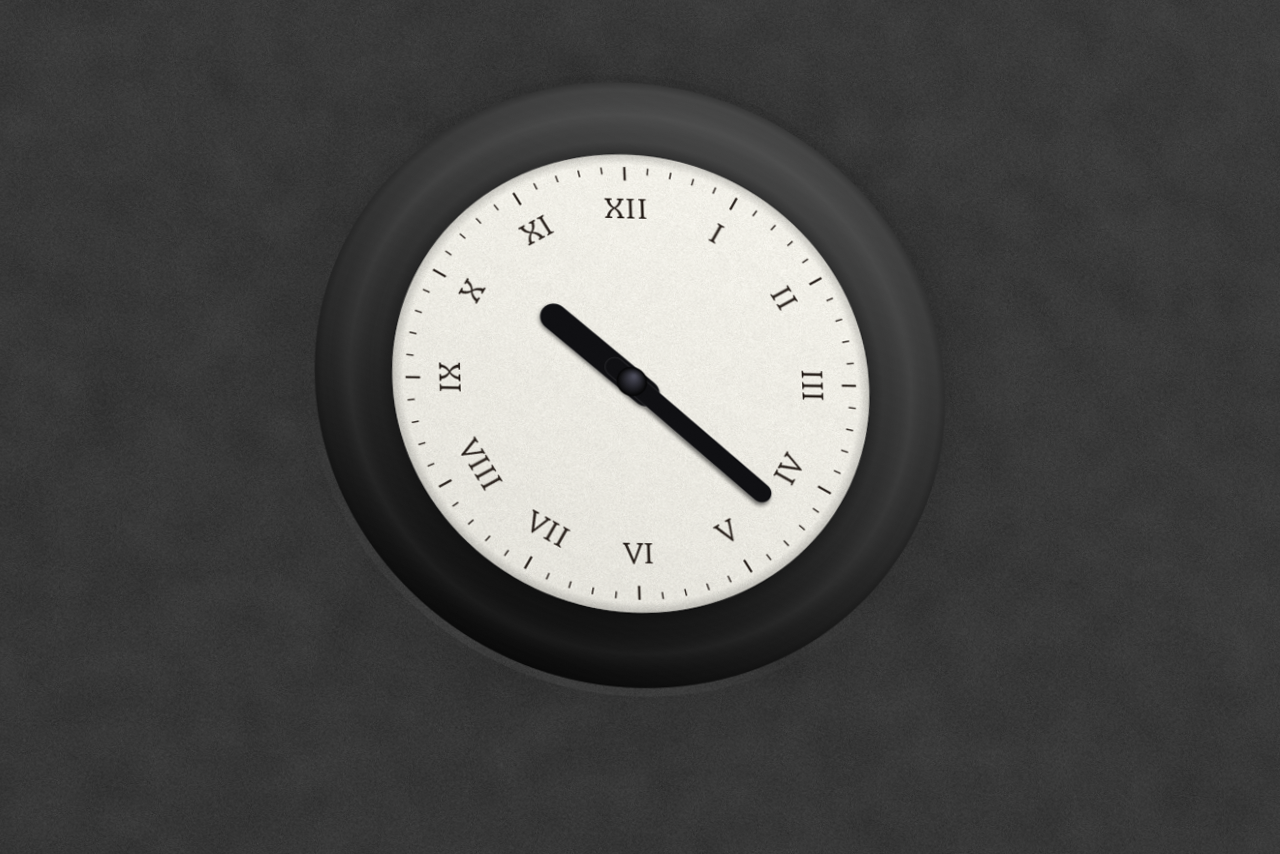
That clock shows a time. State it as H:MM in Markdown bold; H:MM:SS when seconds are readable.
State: **10:22**
